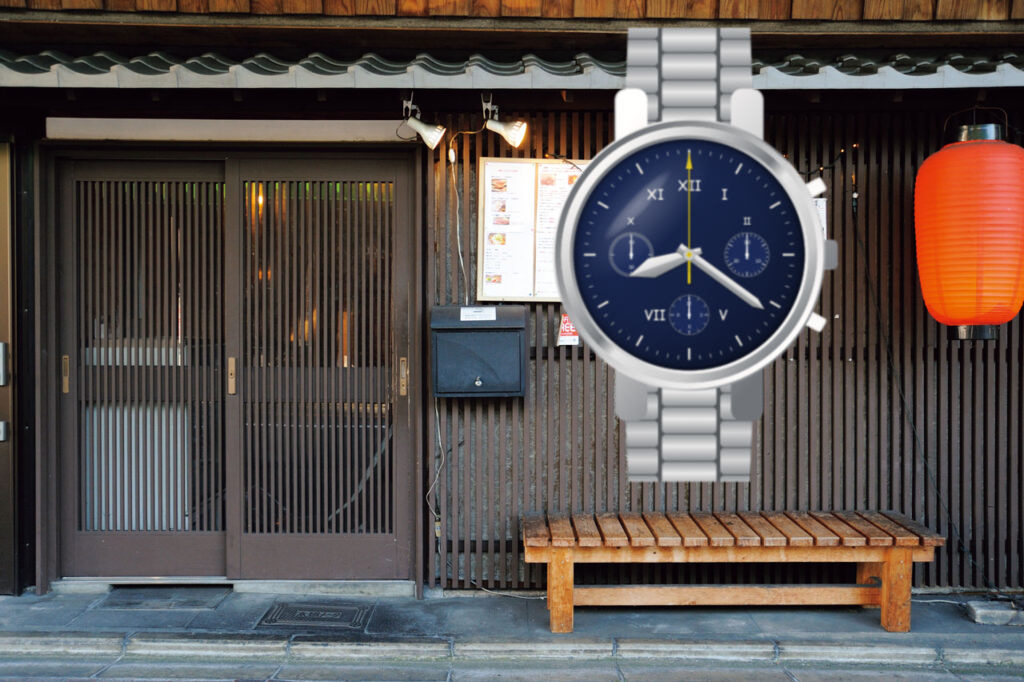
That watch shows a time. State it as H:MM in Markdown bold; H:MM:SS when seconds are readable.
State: **8:21**
